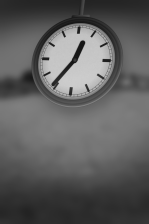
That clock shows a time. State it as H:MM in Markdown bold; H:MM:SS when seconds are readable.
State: **12:36**
